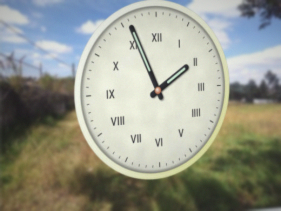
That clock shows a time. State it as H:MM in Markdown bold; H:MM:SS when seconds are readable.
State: **1:56**
